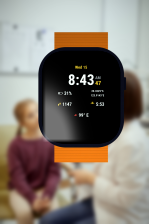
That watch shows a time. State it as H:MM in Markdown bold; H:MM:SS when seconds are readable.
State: **8:43**
